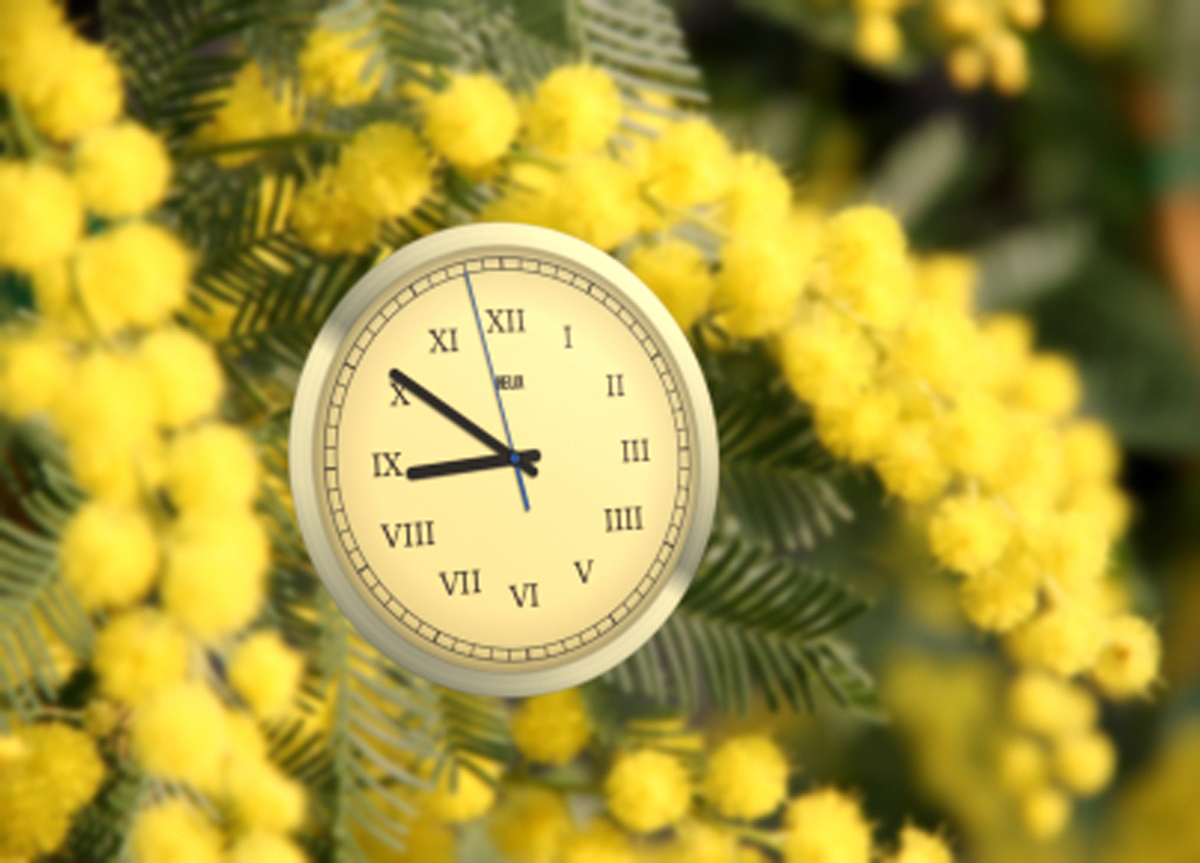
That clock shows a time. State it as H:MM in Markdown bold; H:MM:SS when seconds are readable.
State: **8:50:58**
